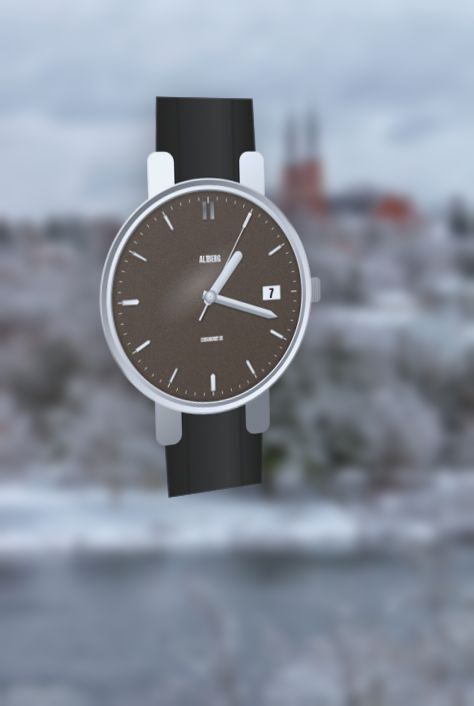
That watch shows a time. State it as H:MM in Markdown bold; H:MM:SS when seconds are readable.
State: **1:18:05**
